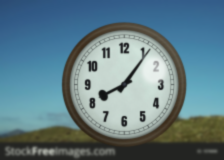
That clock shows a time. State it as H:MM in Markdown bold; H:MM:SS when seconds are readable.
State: **8:06**
